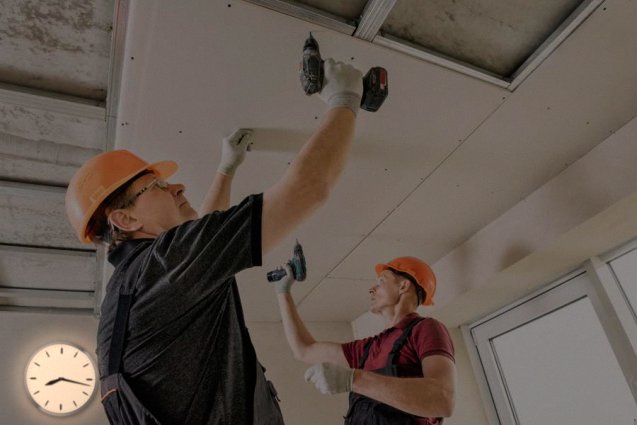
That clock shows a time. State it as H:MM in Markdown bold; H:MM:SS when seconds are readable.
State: **8:17**
